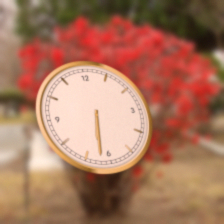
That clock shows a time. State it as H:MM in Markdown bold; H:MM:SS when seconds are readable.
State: **6:32**
